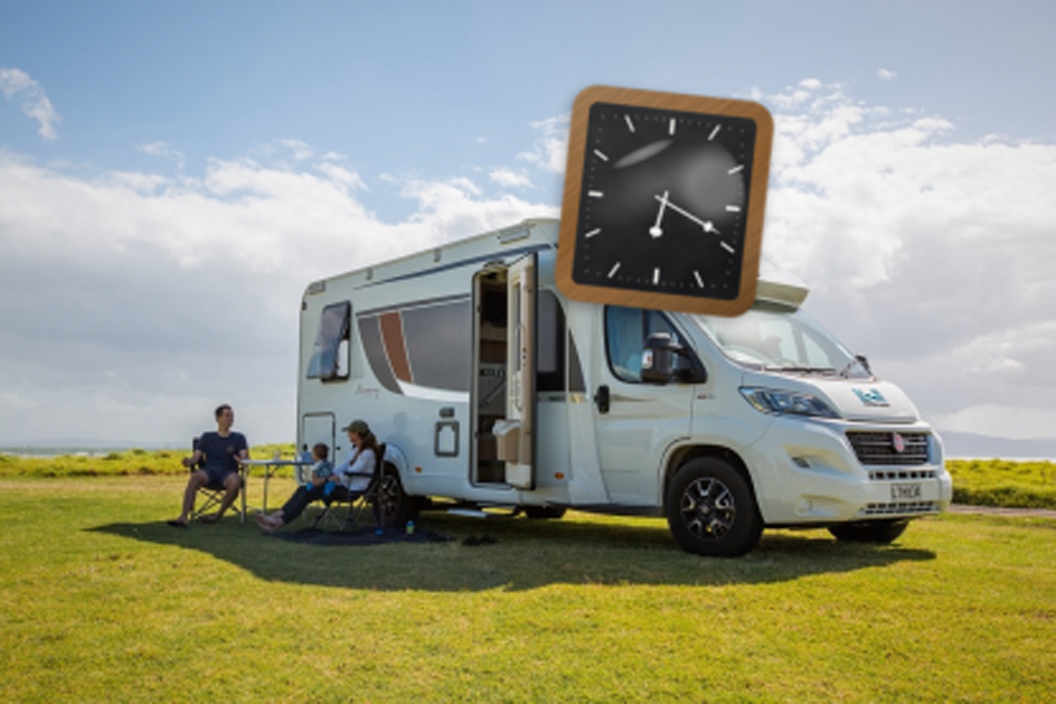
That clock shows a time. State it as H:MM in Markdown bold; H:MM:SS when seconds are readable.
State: **6:19**
